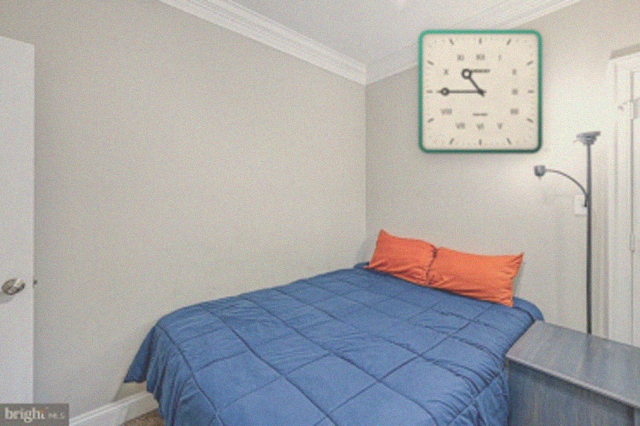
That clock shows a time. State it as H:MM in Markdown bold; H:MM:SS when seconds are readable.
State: **10:45**
